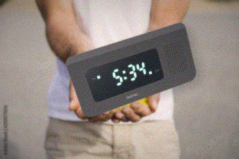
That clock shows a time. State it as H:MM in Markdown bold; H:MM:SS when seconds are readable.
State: **5:34**
